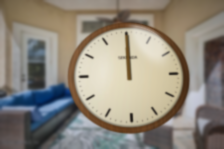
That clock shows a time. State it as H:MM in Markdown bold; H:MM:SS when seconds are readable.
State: **12:00**
